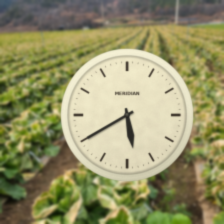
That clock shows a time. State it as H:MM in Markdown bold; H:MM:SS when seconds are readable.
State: **5:40**
